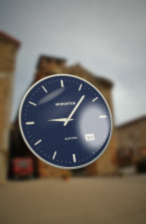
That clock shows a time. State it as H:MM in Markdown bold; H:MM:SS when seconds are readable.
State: **9:07**
